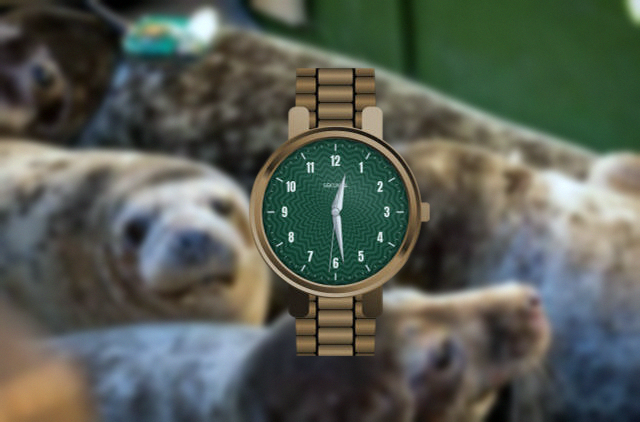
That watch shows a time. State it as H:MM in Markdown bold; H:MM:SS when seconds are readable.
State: **12:28:31**
